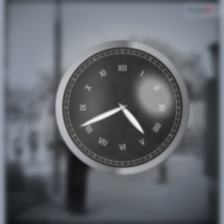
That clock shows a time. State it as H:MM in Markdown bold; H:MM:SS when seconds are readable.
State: **4:41**
